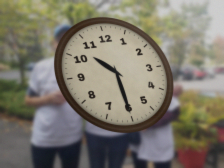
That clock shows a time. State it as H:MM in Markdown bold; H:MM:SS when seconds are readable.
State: **10:30**
